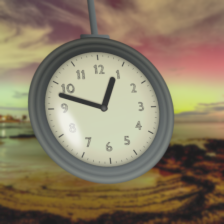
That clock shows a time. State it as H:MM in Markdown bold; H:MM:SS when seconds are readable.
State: **12:48**
